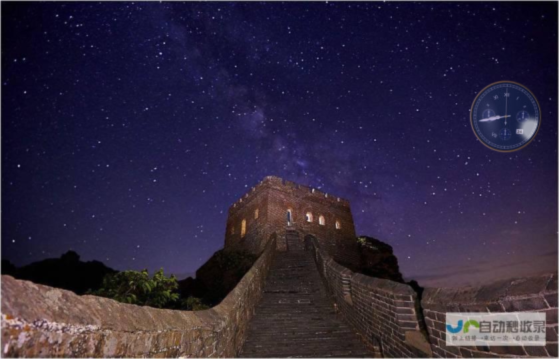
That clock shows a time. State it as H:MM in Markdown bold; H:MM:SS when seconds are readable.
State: **8:43**
